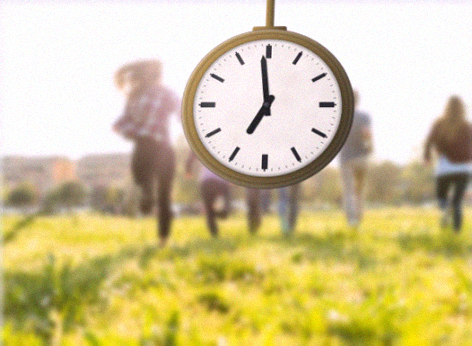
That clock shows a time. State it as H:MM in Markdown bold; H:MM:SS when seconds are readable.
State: **6:59**
